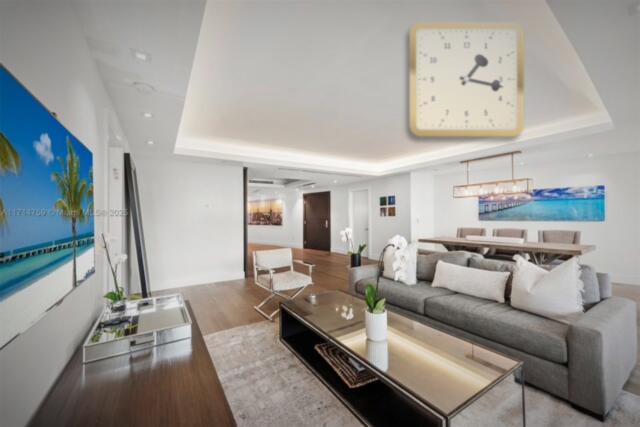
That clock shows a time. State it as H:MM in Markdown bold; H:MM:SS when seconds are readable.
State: **1:17**
